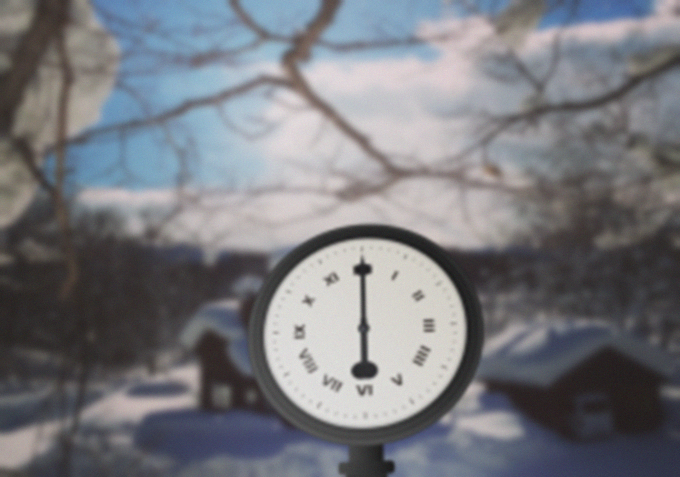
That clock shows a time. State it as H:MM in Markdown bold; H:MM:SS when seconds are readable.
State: **6:00**
